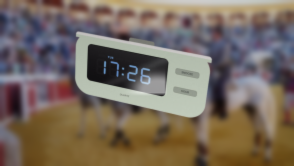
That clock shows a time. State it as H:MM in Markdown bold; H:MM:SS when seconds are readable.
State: **17:26**
